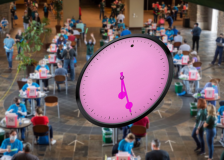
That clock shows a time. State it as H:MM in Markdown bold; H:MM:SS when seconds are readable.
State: **5:25**
